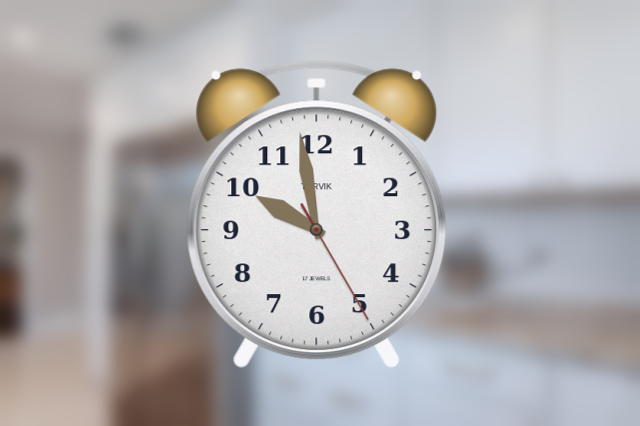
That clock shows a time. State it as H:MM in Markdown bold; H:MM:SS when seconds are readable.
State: **9:58:25**
